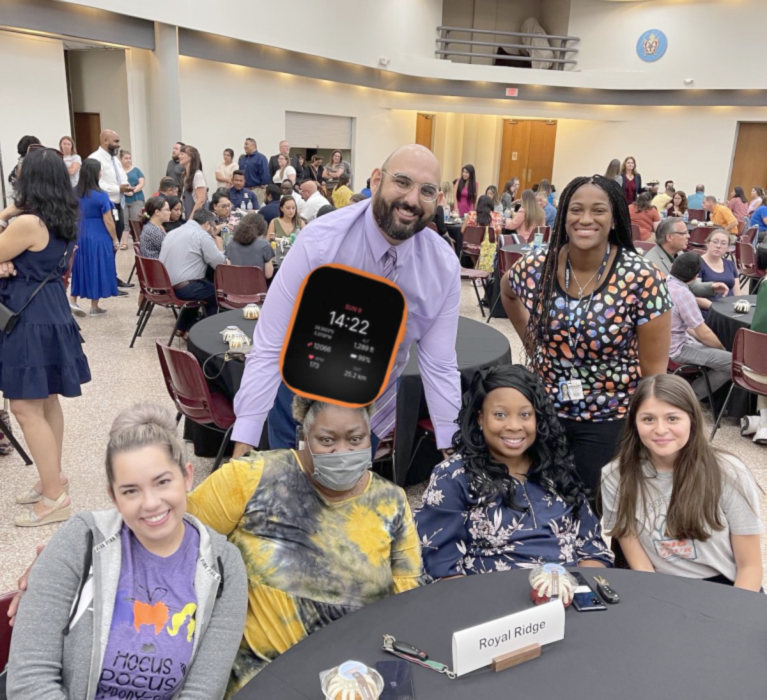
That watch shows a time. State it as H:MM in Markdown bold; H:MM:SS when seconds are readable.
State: **14:22**
